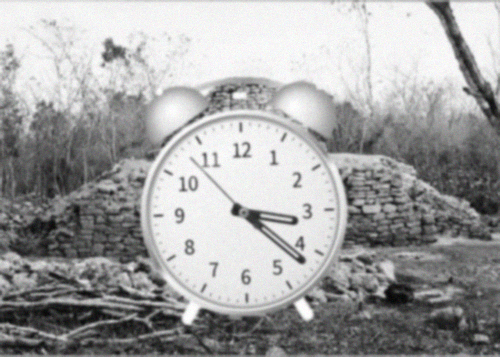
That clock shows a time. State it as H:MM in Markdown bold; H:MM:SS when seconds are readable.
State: **3:21:53**
